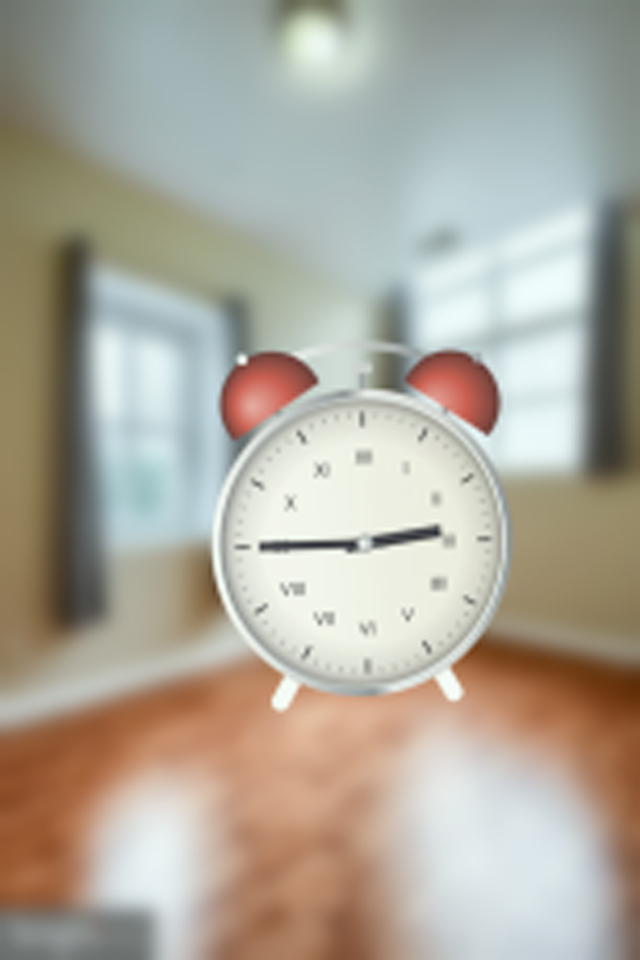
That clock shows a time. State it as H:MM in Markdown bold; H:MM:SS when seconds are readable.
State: **2:45**
